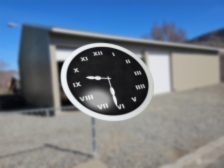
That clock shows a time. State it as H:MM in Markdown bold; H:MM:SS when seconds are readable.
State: **9:31**
